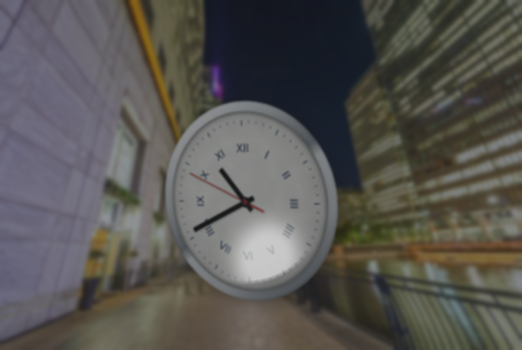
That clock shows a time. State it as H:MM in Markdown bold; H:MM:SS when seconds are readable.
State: **10:40:49**
